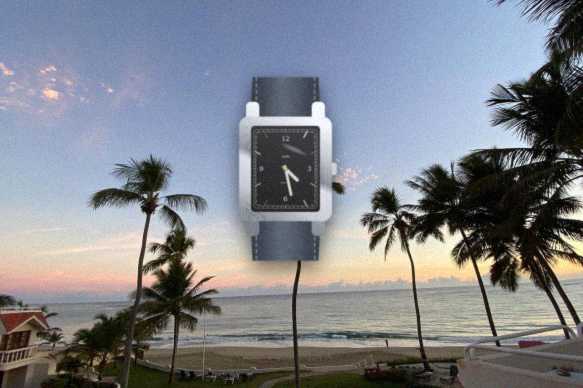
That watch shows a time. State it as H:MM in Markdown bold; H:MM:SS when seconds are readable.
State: **4:28**
